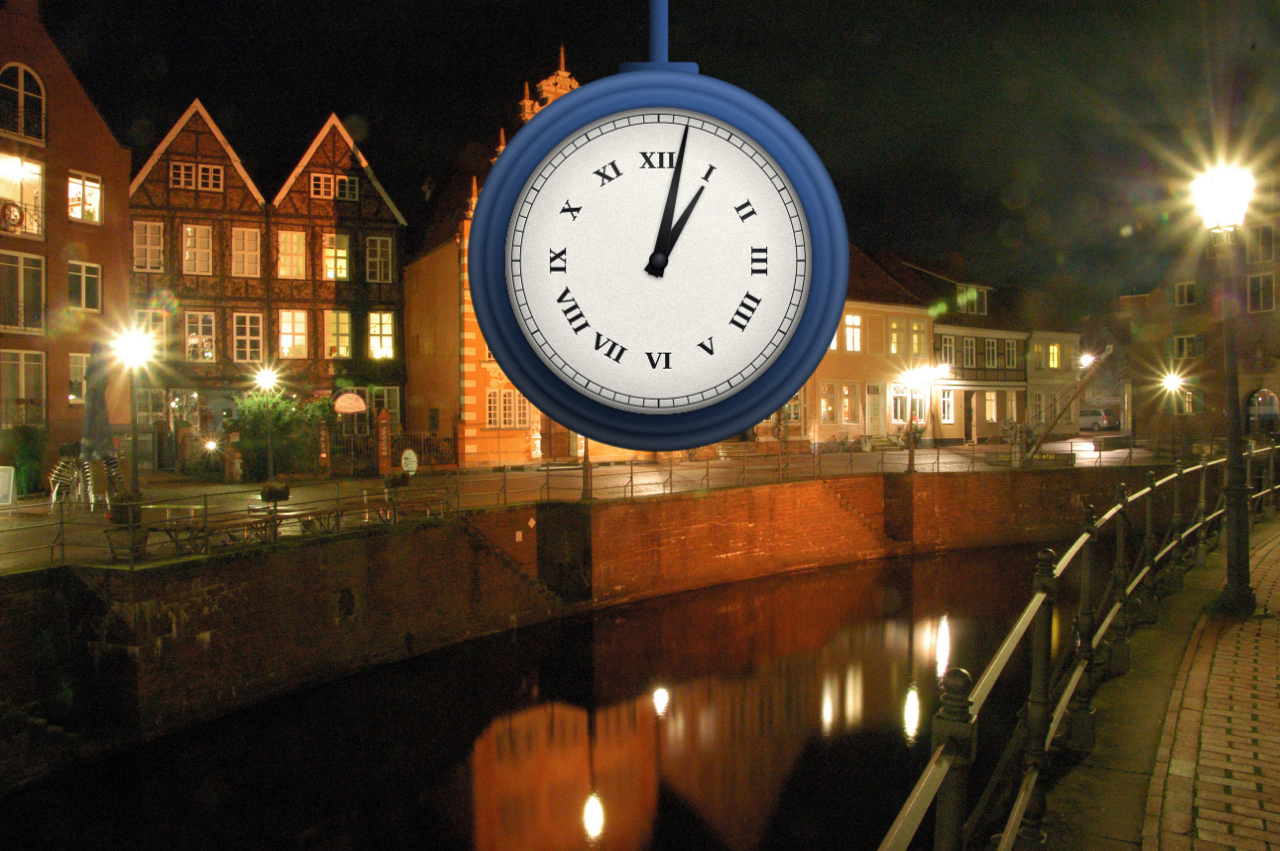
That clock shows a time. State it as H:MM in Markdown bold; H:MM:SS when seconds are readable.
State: **1:02**
